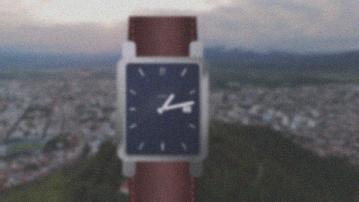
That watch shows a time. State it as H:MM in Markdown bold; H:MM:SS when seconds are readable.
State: **1:13**
